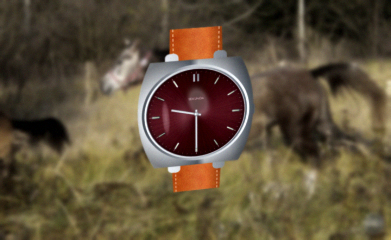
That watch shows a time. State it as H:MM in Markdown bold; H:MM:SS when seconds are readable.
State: **9:30**
